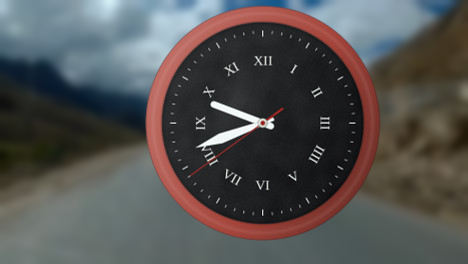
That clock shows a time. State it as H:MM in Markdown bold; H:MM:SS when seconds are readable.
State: **9:41:39**
